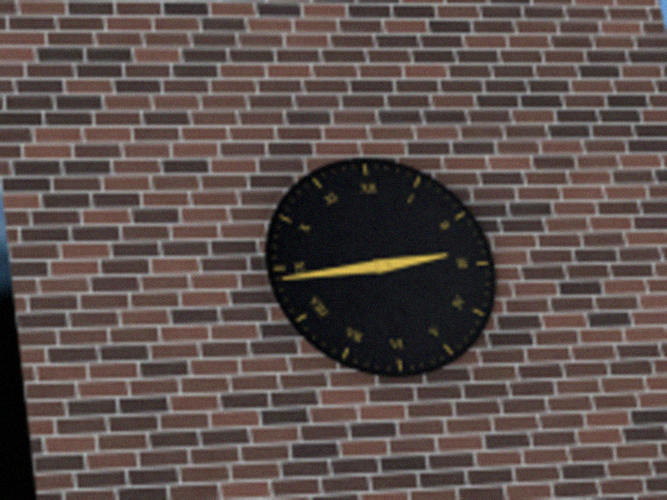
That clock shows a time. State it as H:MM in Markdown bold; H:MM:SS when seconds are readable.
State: **2:44**
